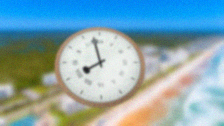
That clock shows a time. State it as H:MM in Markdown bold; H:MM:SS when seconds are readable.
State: **7:58**
